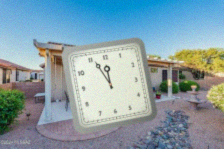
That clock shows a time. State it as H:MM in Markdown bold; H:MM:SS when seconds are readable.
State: **11:56**
